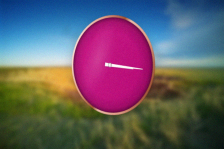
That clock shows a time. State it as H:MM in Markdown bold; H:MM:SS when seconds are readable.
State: **3:16**
